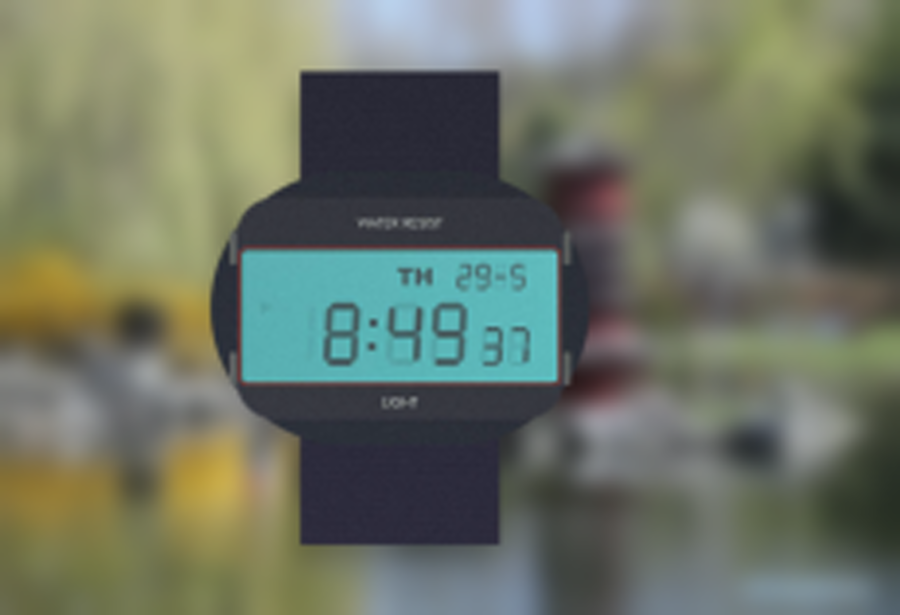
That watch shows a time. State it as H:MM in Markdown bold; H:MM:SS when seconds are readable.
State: **8:49:37**
